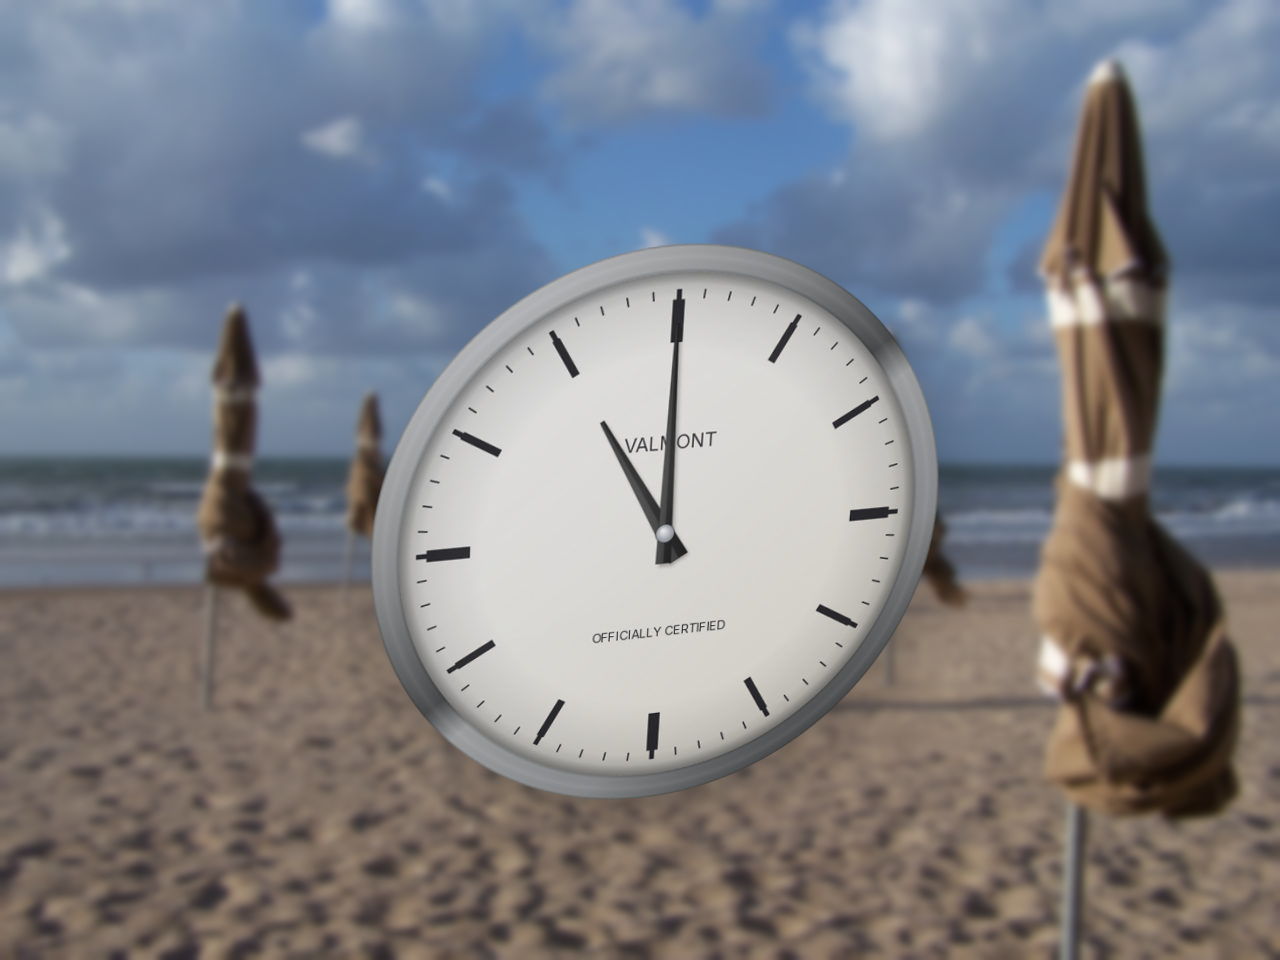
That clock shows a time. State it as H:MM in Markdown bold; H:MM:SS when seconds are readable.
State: **11:00**
